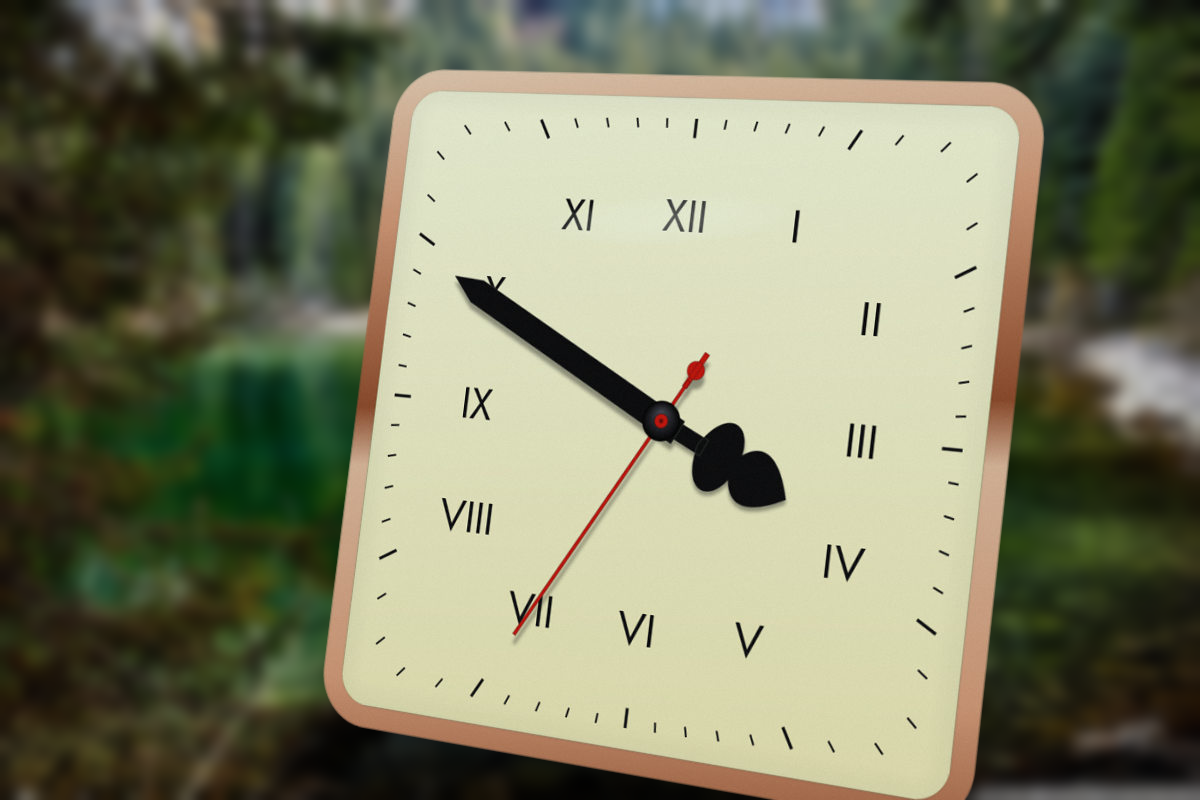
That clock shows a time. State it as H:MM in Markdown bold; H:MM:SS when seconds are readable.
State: **3:49:35**
